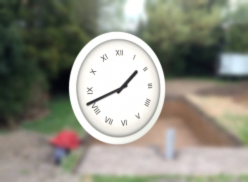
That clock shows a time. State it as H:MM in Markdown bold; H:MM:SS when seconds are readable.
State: **1:42**
